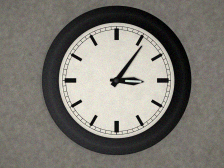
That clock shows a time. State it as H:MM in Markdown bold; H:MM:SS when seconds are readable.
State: **3:06**
